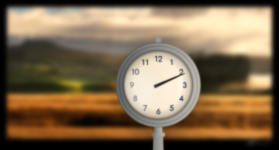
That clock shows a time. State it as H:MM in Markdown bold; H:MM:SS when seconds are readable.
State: **2:11**
